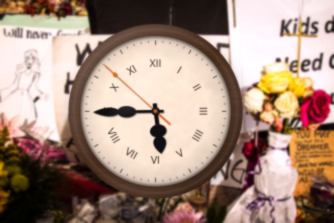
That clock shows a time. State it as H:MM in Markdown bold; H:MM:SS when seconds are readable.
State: **5:44:52**
